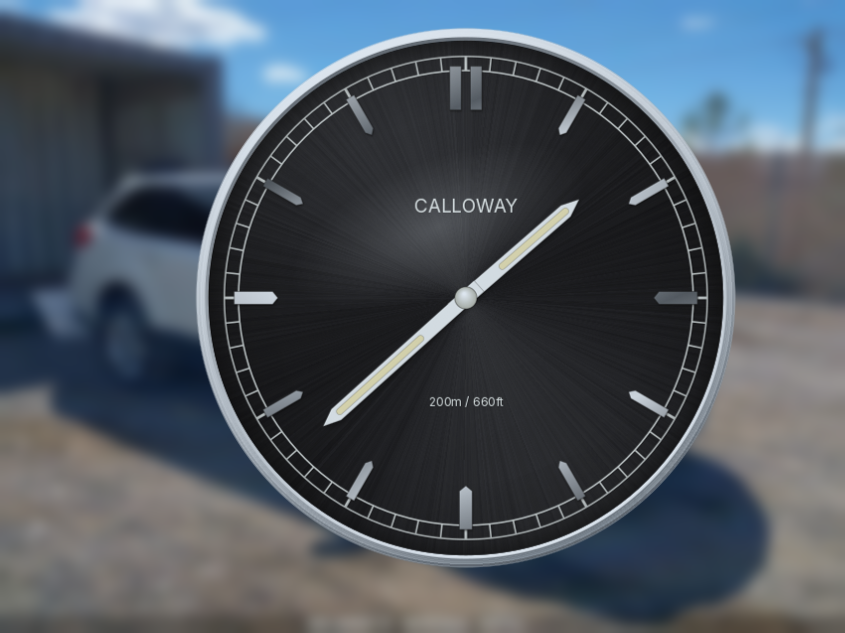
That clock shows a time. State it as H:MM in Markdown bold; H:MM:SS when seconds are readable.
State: **1:38**
